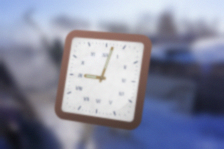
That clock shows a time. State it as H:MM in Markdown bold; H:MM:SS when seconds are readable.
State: **9:02**
